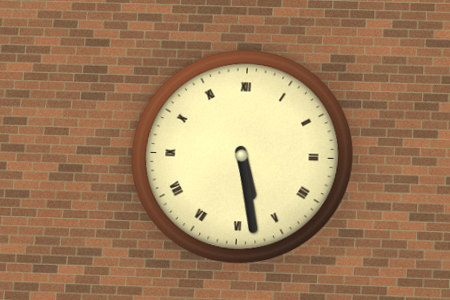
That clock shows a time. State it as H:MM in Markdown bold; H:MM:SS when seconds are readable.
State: **5:28**
